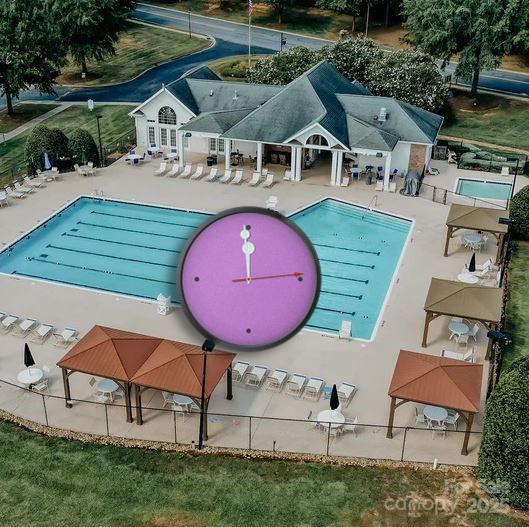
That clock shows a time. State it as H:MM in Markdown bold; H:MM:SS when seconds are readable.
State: **11:59:14**
